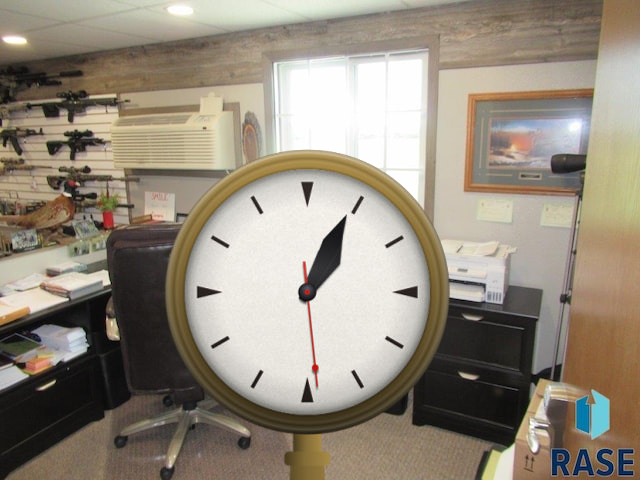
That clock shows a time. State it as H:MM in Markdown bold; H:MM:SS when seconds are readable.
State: **1:04:29**
